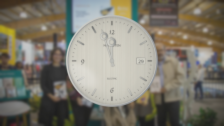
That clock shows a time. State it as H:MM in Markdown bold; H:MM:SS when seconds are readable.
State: **11:57**
